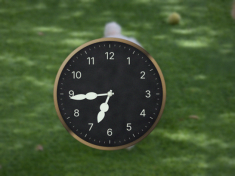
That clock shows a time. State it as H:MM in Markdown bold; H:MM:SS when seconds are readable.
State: **6:44**
